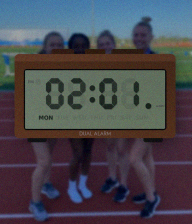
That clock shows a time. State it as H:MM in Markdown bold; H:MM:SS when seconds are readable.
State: **2:01**
